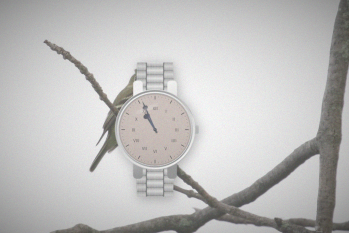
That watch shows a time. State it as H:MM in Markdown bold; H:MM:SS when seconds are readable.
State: **10:56**
